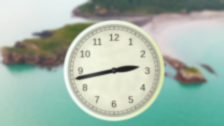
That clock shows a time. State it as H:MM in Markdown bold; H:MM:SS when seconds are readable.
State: **2:43**
